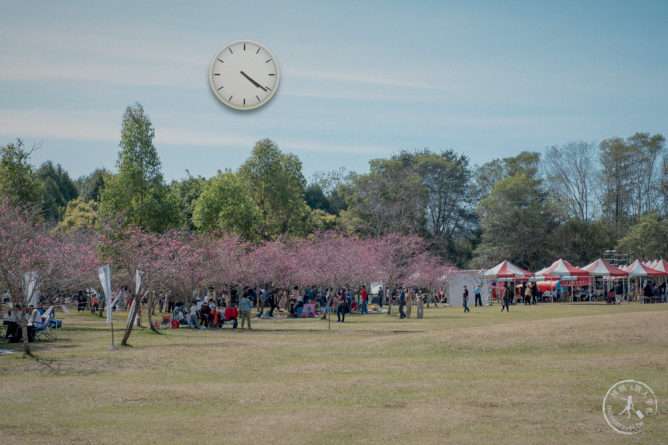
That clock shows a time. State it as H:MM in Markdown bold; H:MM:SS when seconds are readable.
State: **4:21**
